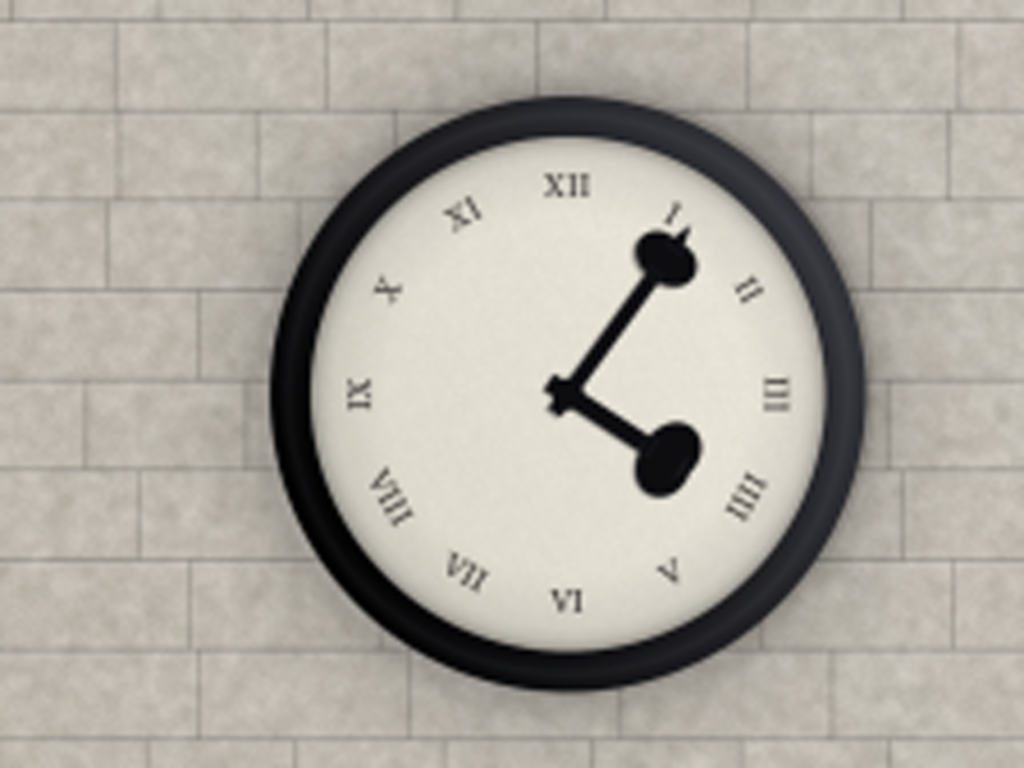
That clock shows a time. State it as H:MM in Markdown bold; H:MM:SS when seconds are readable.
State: **4:06**
